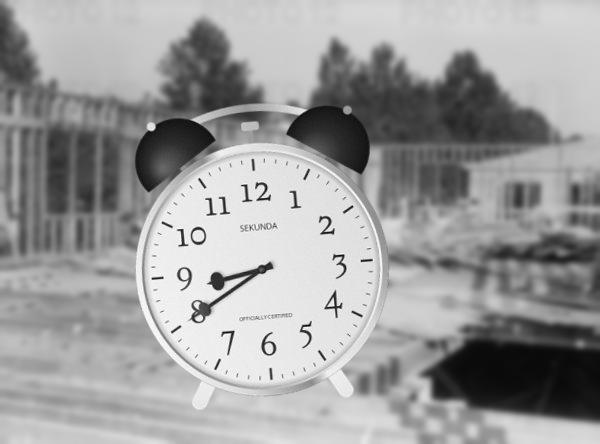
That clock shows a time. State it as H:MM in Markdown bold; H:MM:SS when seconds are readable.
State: **8:40**
